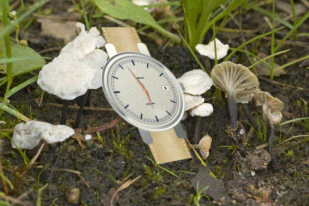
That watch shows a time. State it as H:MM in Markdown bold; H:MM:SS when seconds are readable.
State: **5:57**
